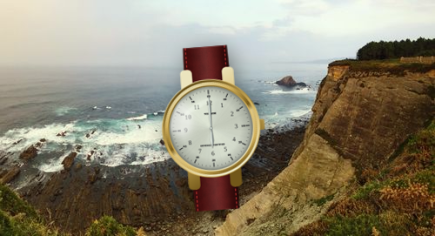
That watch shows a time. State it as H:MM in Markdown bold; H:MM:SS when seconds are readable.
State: **6:00**
